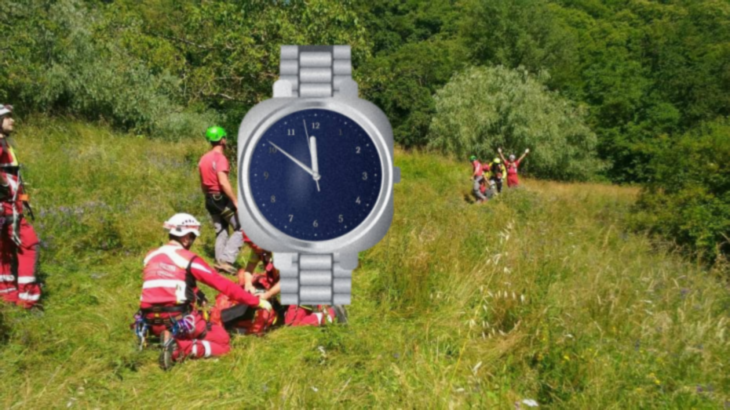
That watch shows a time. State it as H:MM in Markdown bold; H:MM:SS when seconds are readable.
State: **11:50:58**
